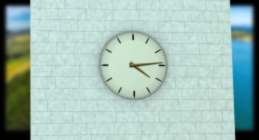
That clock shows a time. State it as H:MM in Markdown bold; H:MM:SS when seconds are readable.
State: **4:14**
